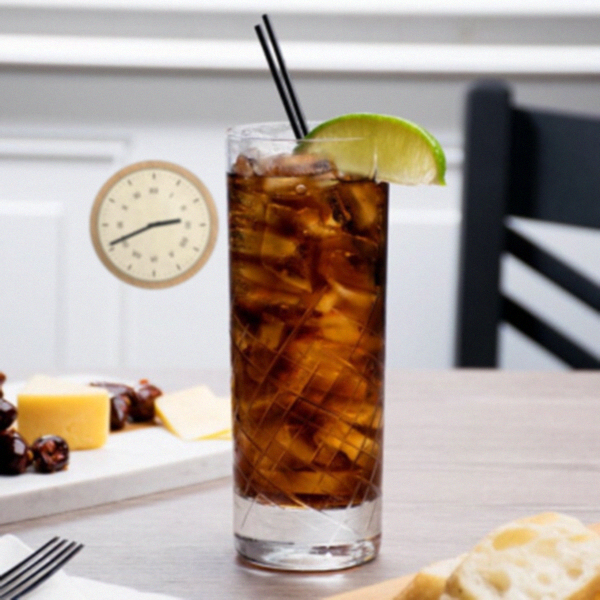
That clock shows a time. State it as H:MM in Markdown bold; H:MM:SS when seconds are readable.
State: **2:41**
